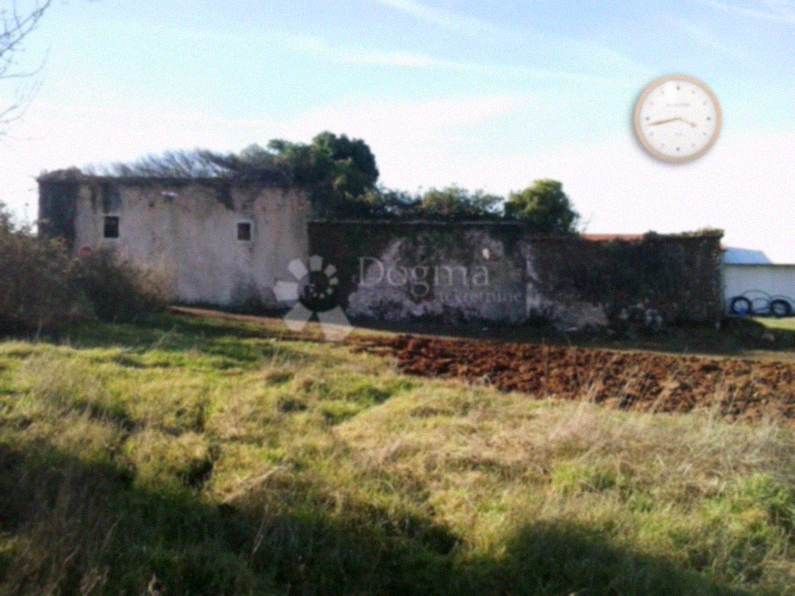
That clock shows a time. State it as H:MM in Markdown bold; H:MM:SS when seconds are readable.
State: **3:43**
